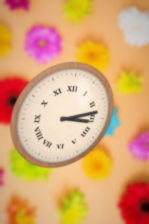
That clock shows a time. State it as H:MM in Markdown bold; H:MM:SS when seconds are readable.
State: **3:13**
